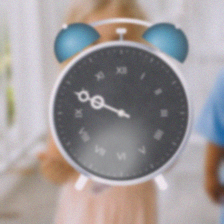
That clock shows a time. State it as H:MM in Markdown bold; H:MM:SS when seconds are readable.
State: **9:49**
